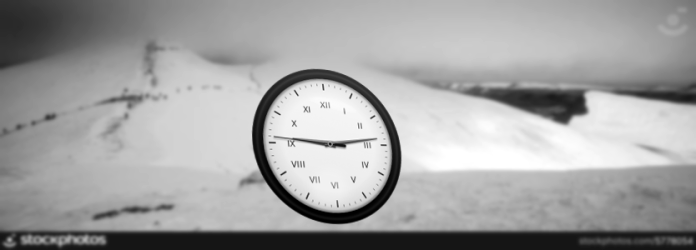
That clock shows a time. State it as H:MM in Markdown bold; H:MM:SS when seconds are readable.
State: **9:13:46**
